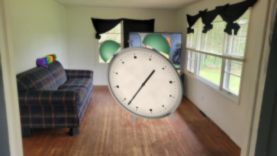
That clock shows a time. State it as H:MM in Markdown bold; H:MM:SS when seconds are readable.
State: **1:38**
